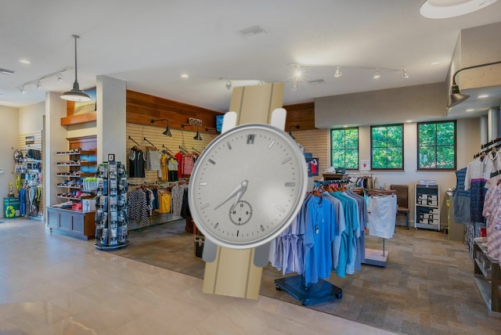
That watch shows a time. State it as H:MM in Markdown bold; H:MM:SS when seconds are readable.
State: **6:38**
